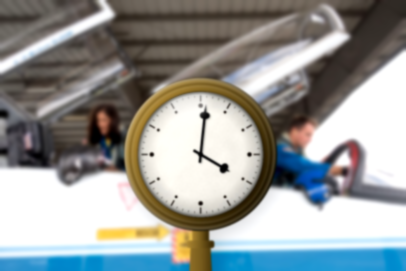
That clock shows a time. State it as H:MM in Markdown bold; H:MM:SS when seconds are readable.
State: **4:01**
